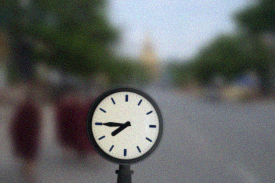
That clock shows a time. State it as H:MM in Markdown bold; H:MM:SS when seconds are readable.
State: **7:45**
